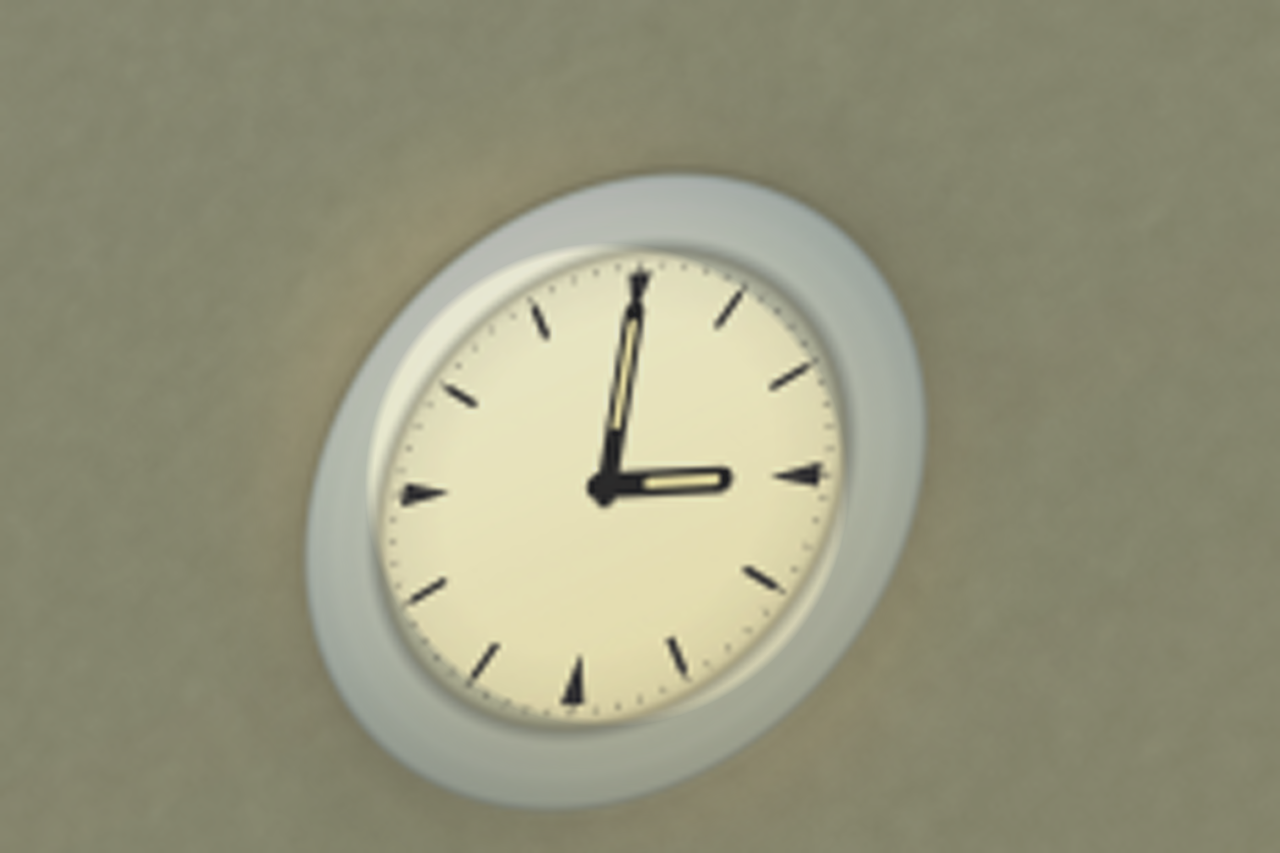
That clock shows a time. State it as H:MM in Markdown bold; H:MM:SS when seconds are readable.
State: **3:00**
